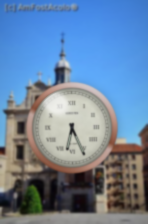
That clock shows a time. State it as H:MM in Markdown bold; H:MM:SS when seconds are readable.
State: **6:26**
